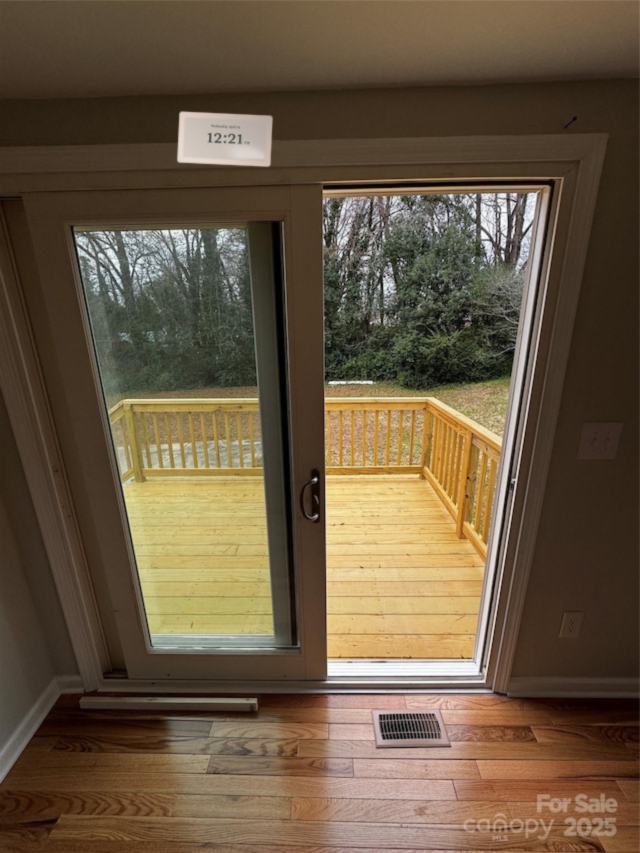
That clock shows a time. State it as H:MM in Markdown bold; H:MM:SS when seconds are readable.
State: **12:21**
